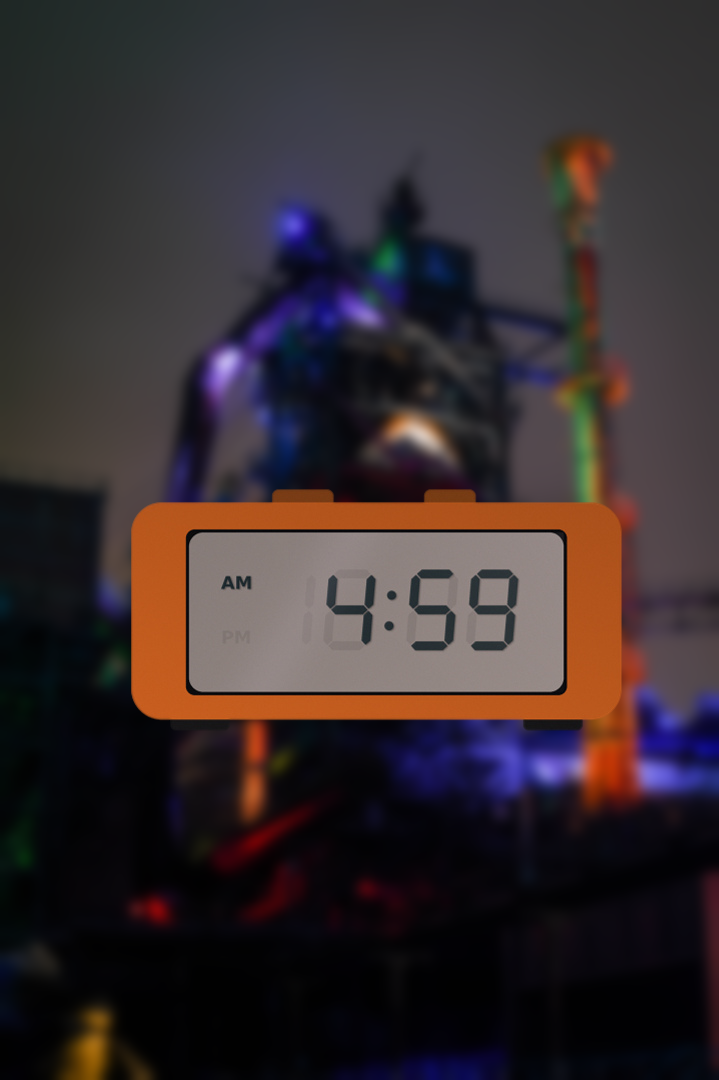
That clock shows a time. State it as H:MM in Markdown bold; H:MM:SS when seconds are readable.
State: **4:59**
